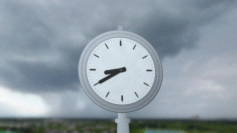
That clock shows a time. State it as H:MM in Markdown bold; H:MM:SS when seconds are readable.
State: **8:40**
